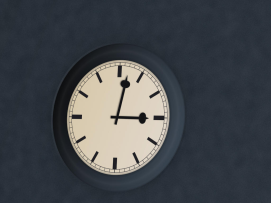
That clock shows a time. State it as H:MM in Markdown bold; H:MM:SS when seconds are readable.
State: **3:02**
